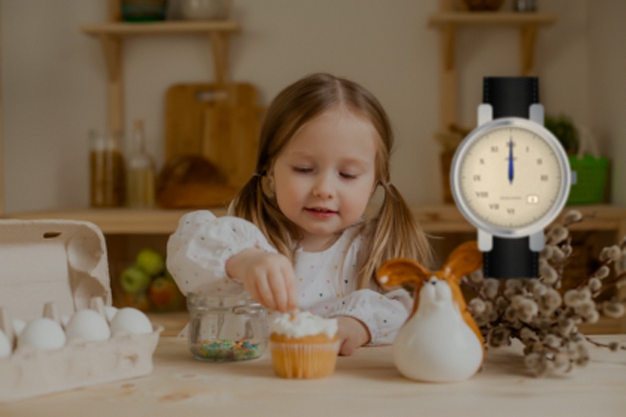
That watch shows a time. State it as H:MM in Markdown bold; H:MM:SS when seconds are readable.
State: **12:00**
